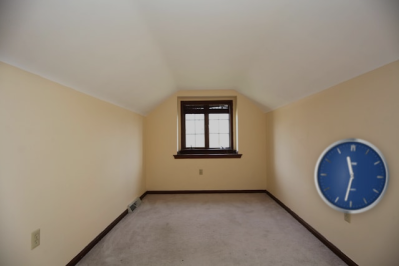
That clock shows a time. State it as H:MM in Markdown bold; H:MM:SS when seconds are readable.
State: **11:32**
